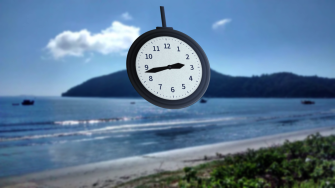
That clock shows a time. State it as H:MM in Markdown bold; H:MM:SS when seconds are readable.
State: **2:43**
